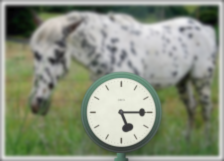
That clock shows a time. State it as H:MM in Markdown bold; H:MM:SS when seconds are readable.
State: **5:15**
